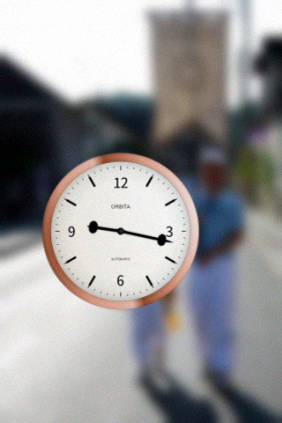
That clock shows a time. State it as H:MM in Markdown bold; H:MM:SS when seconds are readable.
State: **9:17**
